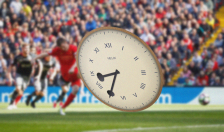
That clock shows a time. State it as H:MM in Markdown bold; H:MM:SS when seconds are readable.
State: **8:35**
